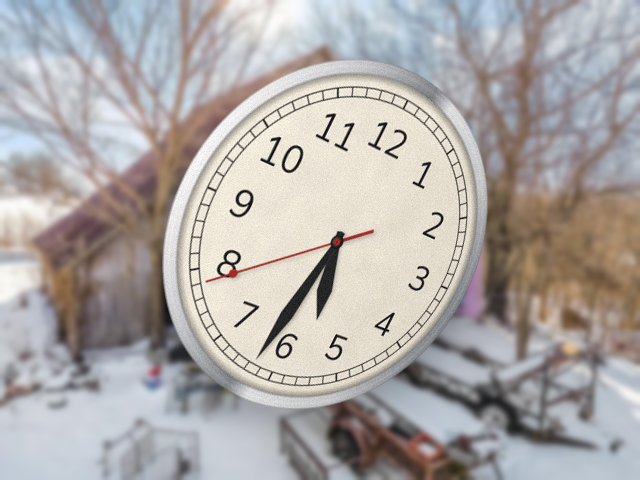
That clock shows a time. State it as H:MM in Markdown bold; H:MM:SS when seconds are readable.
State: **5:31:39**
